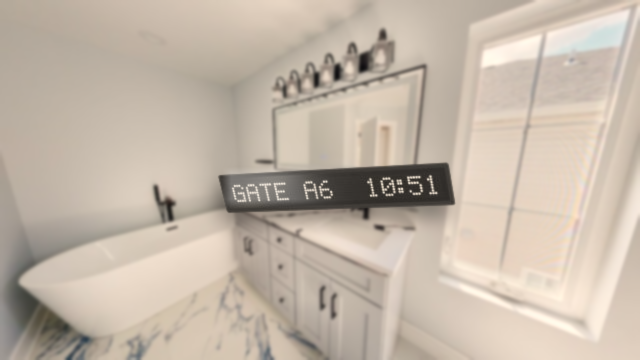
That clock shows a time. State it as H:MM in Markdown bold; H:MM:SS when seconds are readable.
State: **10:51**
